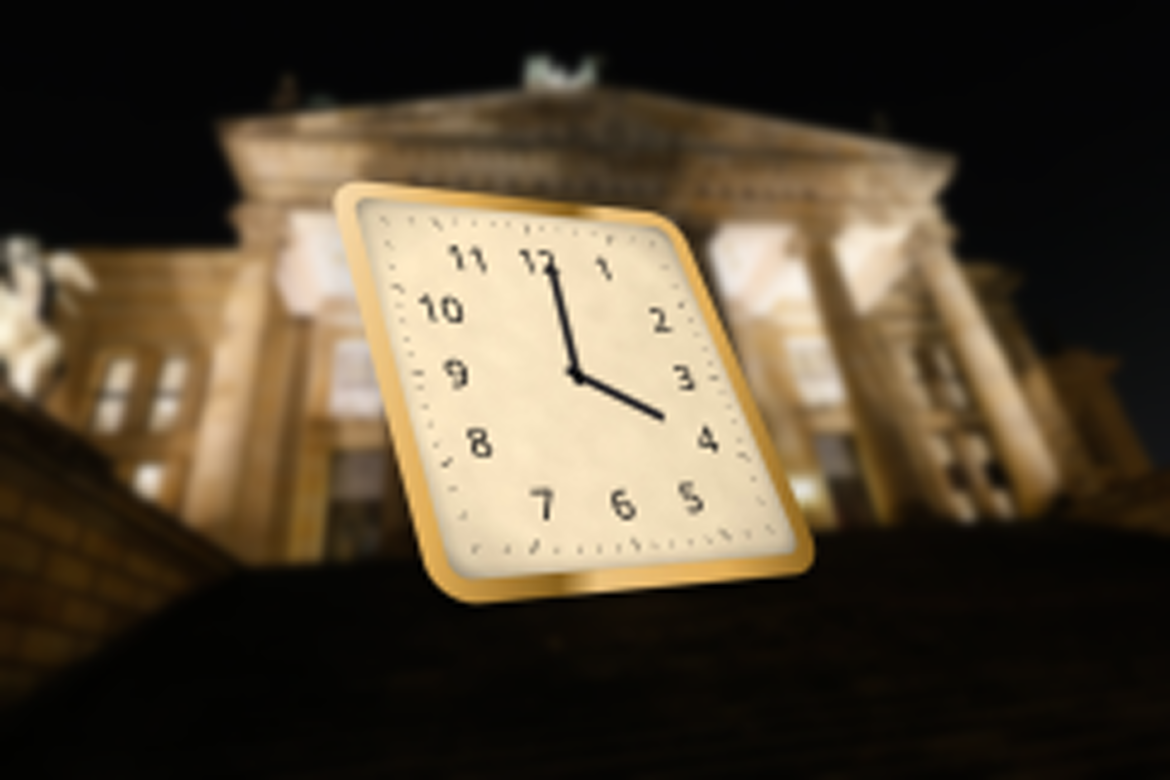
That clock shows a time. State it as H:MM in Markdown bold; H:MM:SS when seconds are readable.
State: **4:01**
